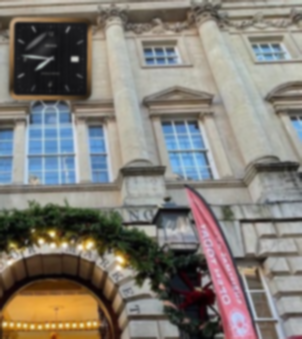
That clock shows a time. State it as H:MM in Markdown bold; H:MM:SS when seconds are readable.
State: **7:46**
